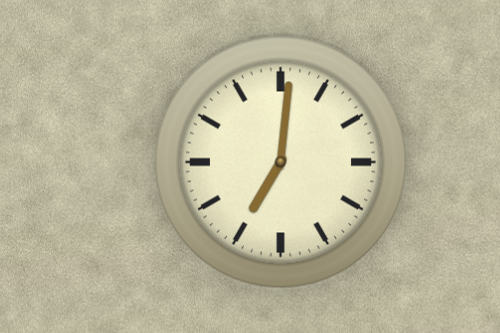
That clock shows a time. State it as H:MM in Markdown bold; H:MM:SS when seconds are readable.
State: **7:01**
